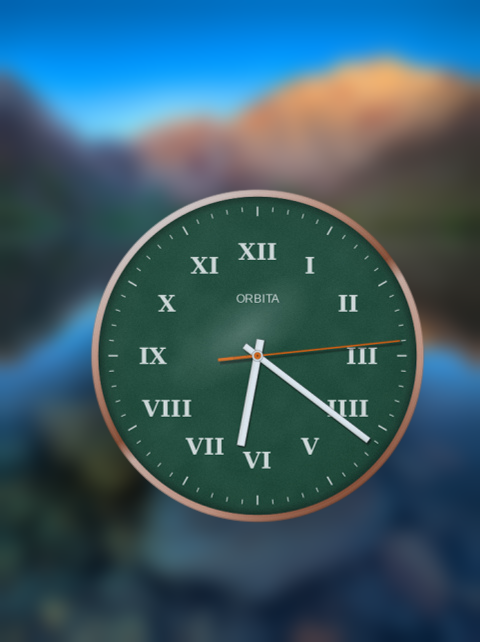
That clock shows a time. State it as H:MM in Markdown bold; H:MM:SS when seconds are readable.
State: **6:21:14**
